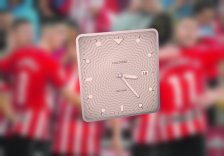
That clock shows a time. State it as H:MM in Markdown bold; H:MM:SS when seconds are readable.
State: **3:24**
